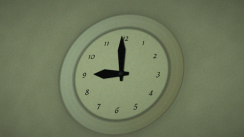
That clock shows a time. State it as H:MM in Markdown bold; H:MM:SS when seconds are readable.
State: **8:59**
